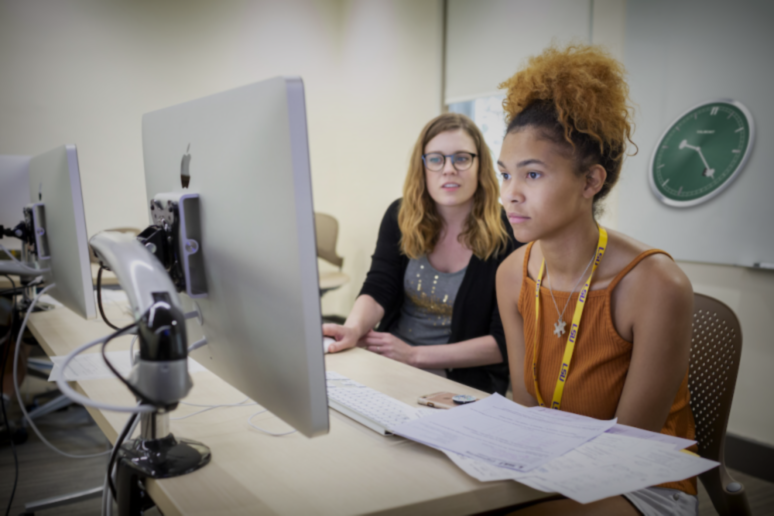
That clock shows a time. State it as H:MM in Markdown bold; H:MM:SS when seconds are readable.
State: **9:22**
